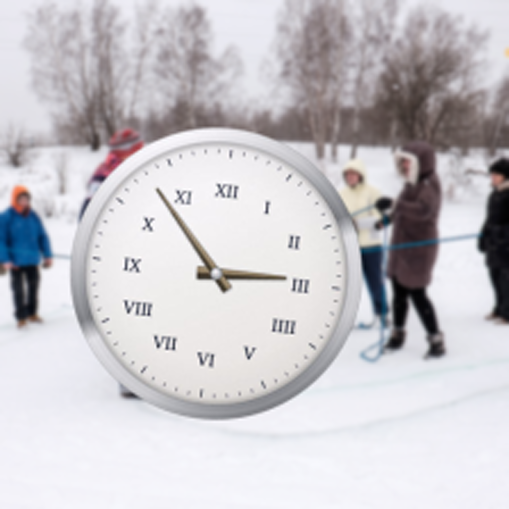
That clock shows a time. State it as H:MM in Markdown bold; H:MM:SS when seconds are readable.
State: **2:53**
